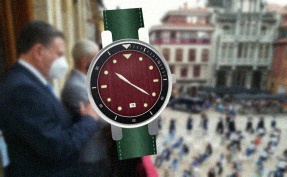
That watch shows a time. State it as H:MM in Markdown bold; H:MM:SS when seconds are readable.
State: **10:21**
